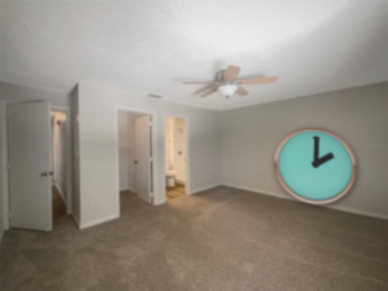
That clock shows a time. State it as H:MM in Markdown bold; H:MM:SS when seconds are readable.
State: **2:01**
